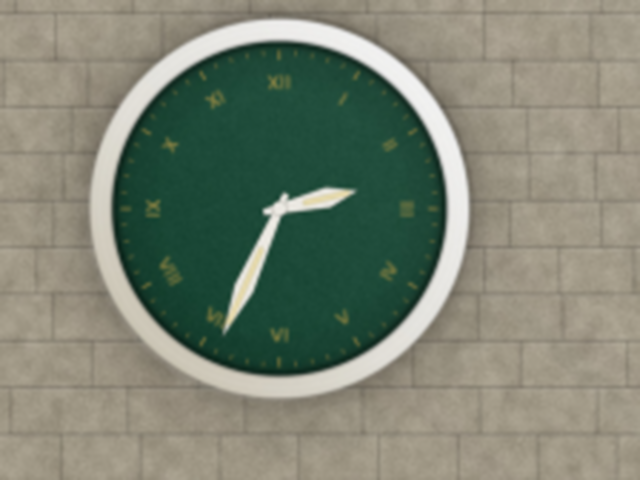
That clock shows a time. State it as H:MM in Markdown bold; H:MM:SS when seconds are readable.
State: **2:34**
